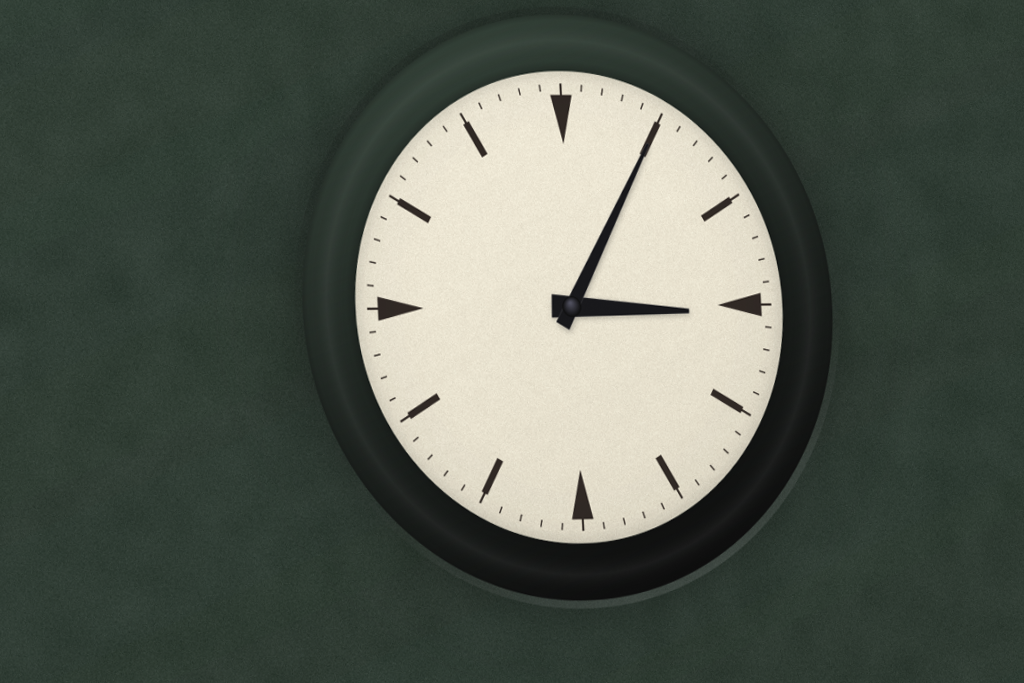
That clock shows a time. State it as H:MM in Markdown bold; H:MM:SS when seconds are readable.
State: **3:05**
